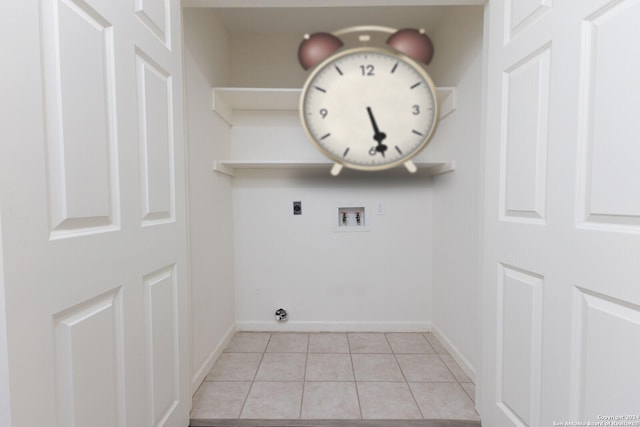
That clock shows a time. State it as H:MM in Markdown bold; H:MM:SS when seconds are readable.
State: **5:28**
